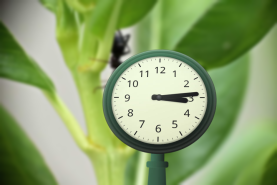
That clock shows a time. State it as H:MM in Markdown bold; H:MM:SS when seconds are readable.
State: **3:14**
